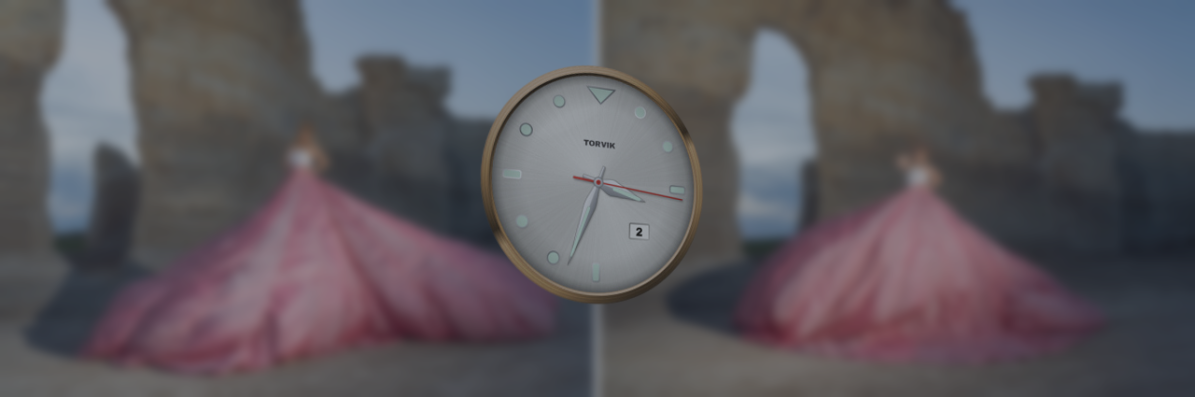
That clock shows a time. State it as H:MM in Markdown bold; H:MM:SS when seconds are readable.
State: **3:33:16**
